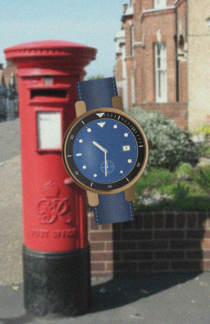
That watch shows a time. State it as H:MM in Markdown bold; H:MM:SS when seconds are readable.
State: **10:31**
